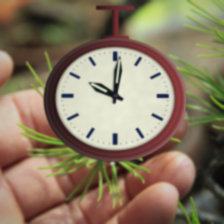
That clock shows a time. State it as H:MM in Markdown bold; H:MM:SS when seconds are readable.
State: **10:01**
